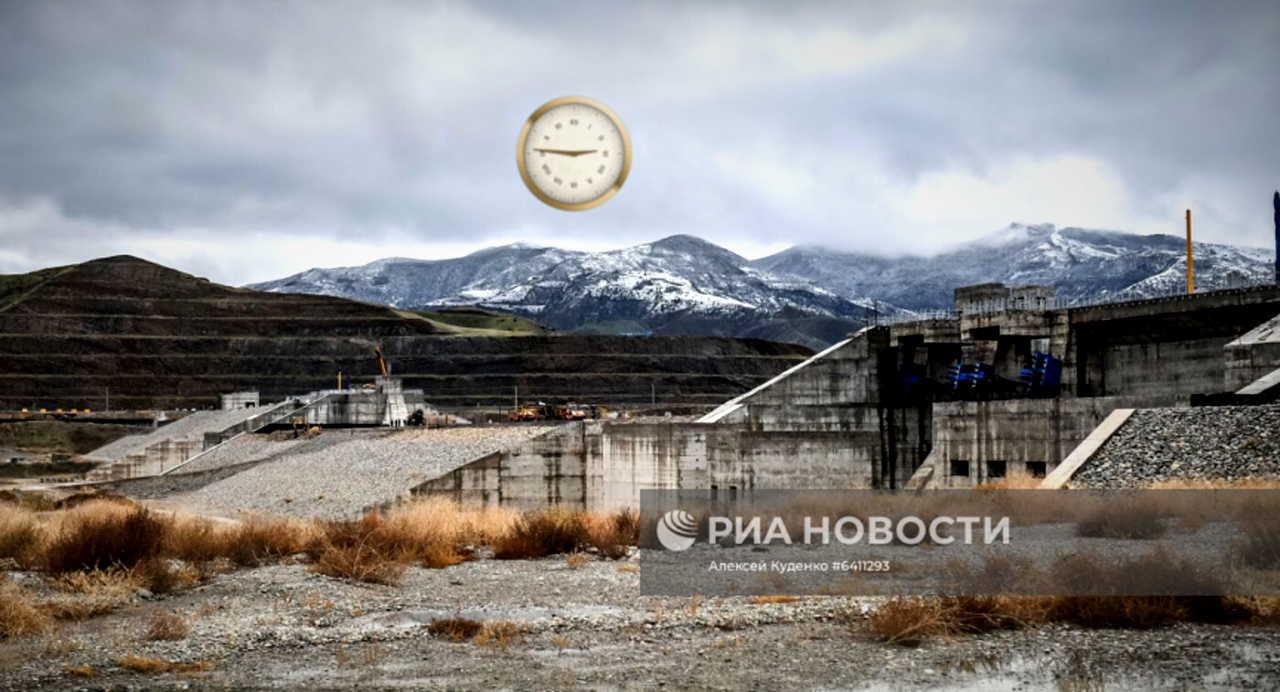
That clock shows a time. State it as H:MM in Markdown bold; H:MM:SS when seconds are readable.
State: **2:46**
